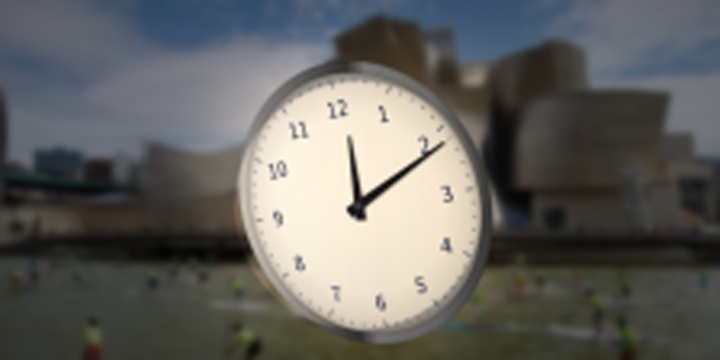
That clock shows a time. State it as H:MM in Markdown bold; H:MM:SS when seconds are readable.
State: **12:11**
